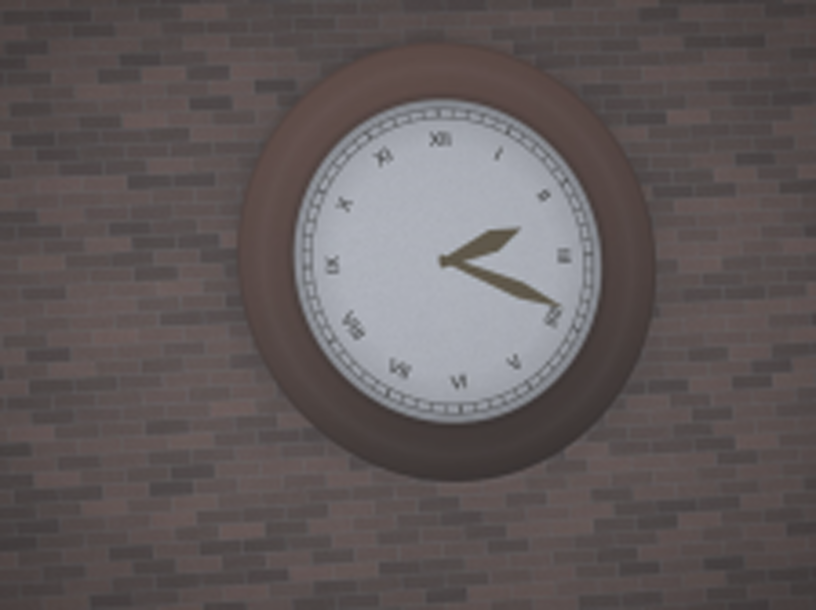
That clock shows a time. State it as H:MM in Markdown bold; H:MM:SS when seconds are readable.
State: **2:19**
